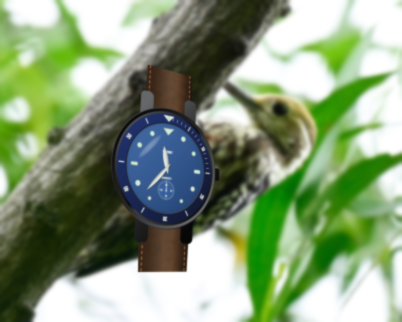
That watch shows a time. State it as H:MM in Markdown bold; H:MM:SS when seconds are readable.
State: **11:37**
